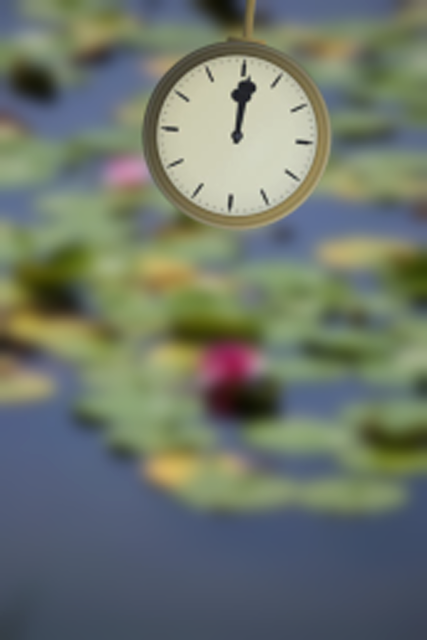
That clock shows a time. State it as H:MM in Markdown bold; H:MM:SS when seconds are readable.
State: **12:01**
